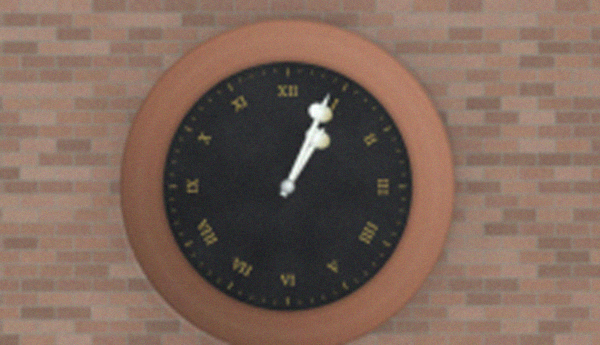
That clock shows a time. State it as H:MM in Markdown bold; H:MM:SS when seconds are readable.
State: **1:04**
